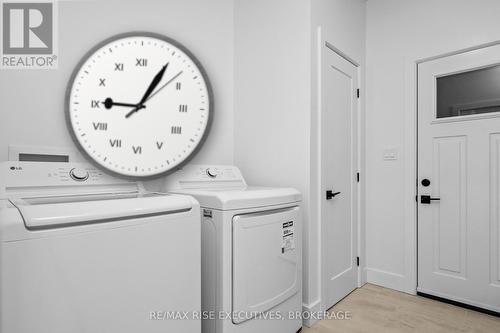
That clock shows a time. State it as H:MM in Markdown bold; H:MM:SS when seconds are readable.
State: **9:05:08**
